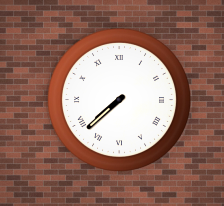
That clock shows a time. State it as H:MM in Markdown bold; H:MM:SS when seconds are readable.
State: **7:38**
